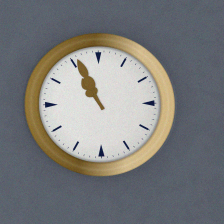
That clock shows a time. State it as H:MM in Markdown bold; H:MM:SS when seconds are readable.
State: **10:56**
